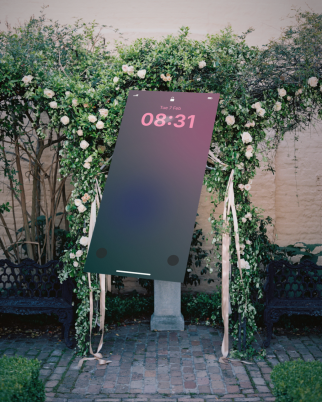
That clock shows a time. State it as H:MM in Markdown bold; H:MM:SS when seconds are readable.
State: **8:31**
